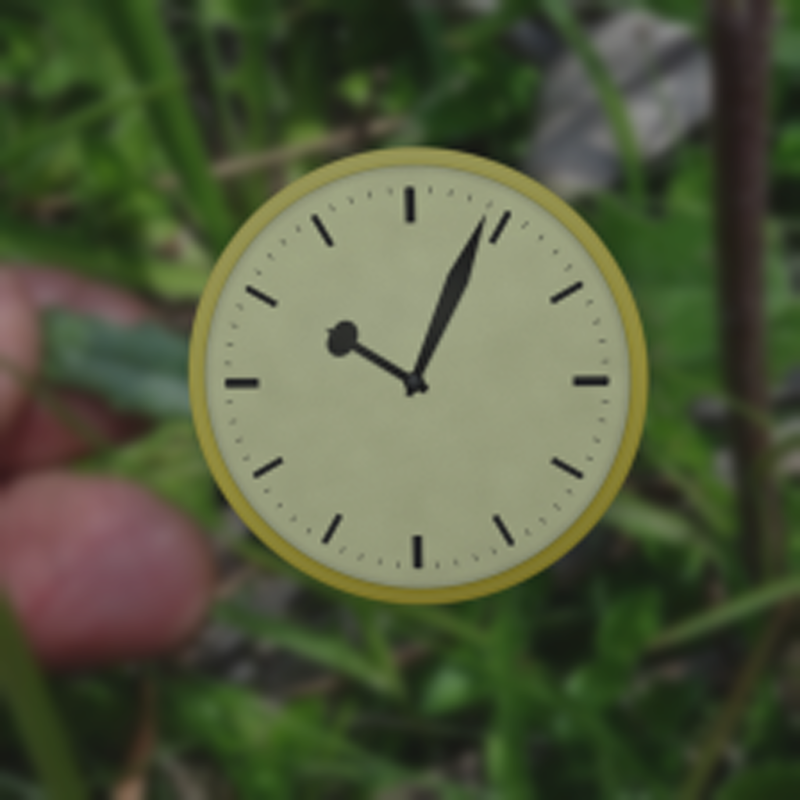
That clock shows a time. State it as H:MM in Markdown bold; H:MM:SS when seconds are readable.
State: **10:04**
